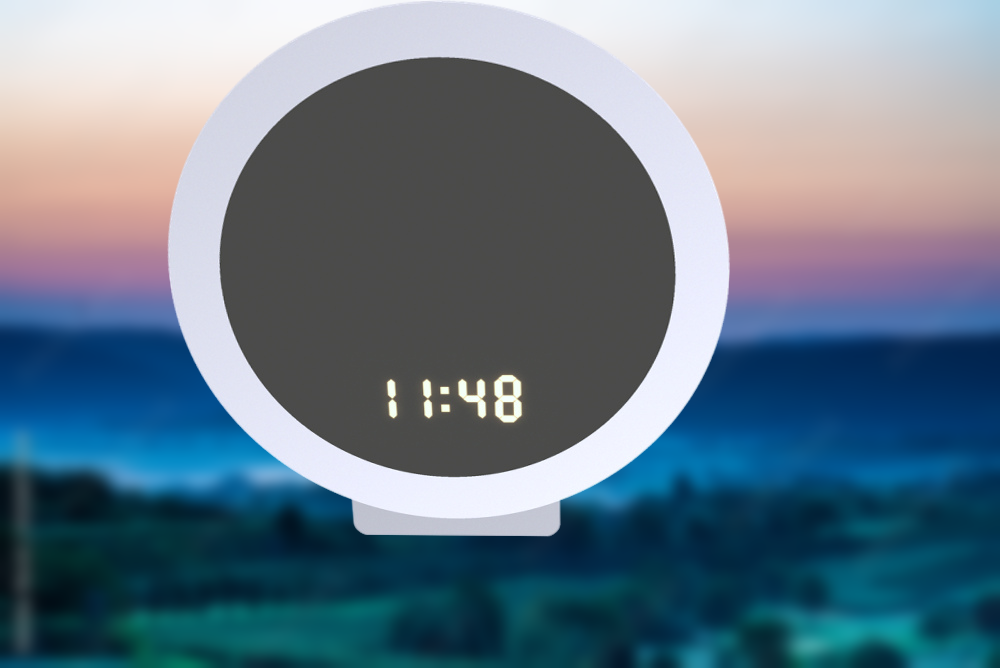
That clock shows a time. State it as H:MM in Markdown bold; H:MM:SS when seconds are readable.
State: **11:48**
